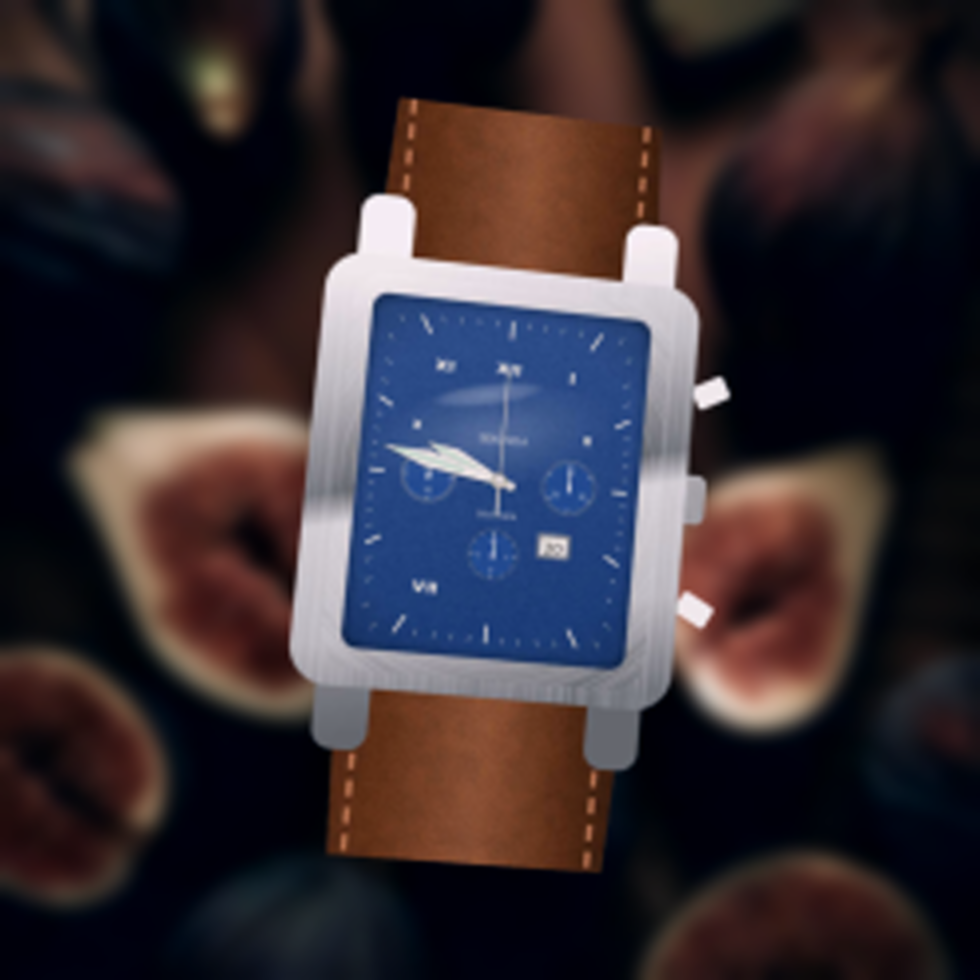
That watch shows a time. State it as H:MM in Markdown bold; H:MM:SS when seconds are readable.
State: **9:47**
